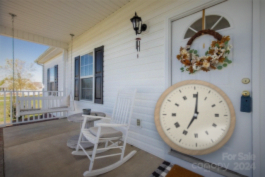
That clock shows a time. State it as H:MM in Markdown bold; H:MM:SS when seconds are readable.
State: **7:01**
